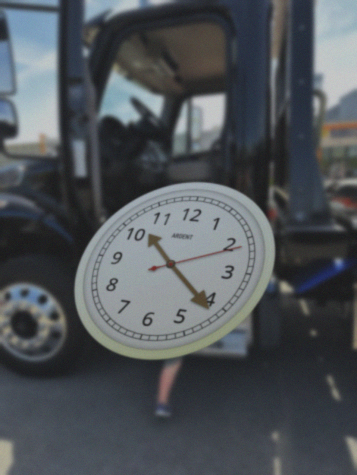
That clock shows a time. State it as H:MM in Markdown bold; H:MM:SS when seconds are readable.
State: **10:21:11**
